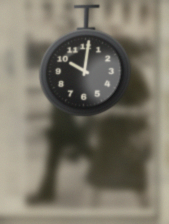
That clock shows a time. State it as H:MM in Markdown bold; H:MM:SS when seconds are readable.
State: **10:01**
